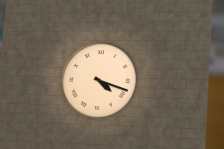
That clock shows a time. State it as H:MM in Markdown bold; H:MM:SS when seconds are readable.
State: **4:18**
